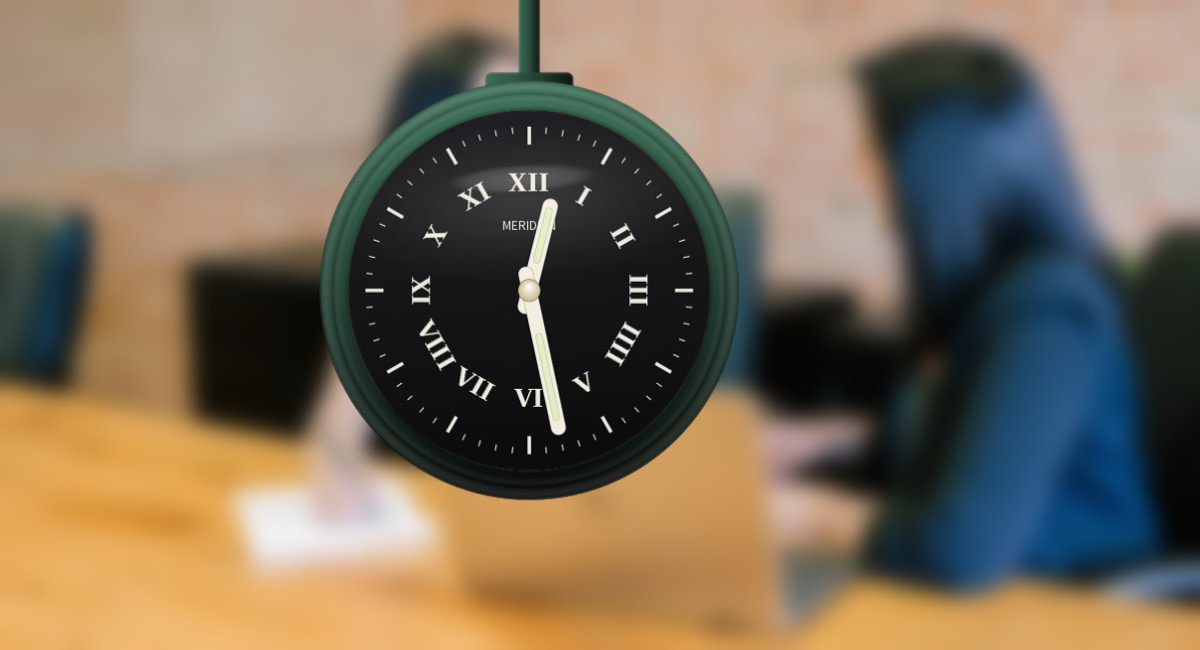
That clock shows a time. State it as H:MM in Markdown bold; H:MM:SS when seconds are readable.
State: **12:28**
